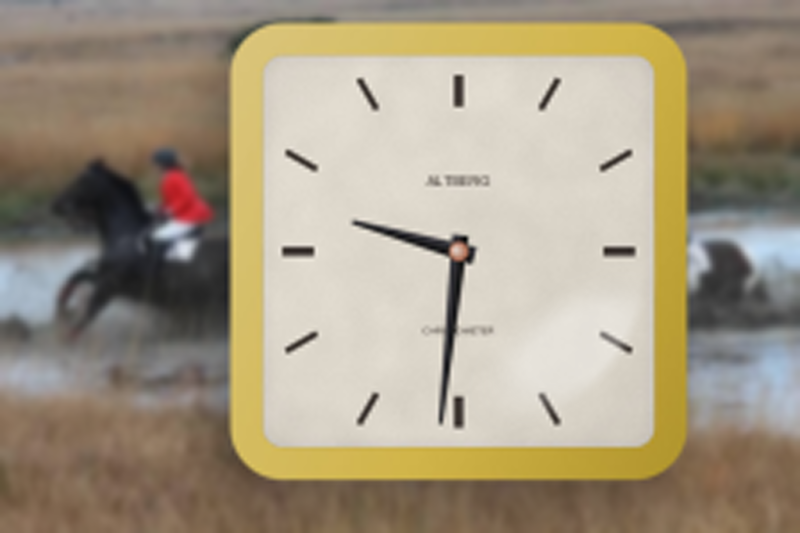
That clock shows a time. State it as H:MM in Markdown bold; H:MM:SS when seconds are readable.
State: **9:31**
